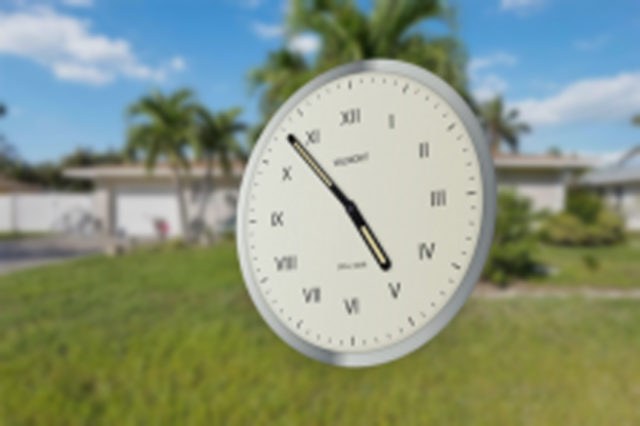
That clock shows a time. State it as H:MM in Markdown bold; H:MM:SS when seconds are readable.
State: **4:53**
